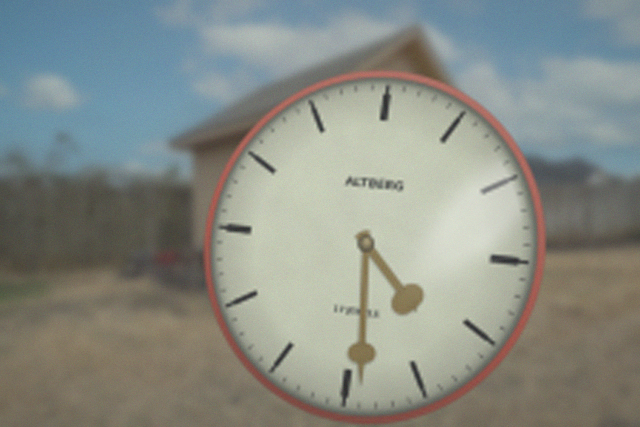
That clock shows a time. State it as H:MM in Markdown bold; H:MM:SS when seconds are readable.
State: **4:29**
